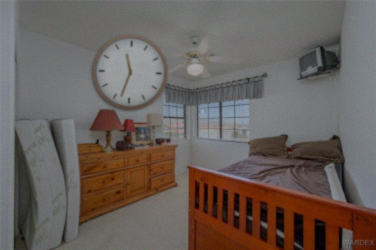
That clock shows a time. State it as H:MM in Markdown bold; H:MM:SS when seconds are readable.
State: **11:33**
